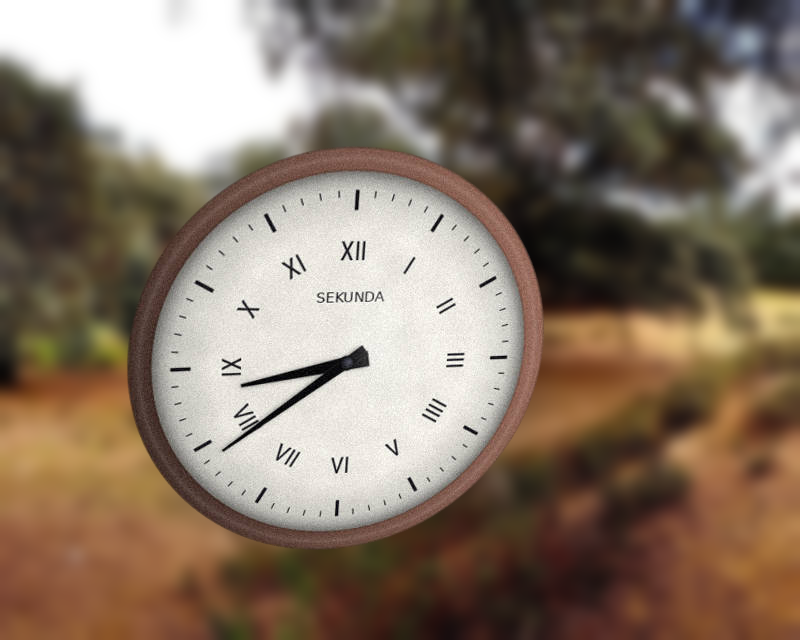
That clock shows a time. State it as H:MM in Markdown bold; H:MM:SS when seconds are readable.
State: **8:39**
